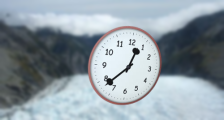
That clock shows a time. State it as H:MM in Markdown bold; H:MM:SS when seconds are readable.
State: **12:38**
